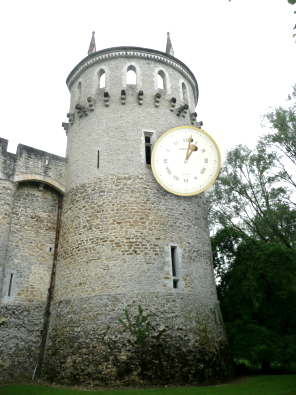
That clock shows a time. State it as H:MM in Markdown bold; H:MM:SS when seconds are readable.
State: **1:02**
